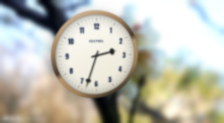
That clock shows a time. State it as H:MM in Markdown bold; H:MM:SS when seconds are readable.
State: **2:33**
